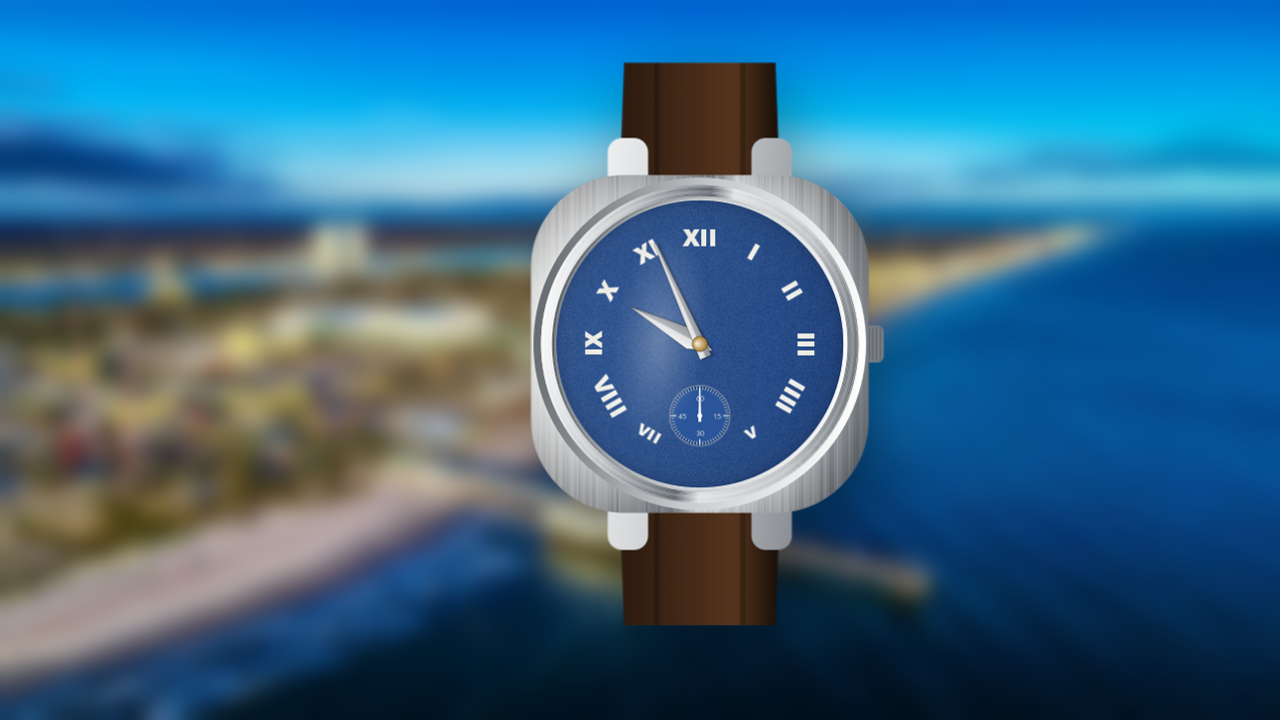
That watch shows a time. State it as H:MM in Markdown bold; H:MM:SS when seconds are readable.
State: **9:56**
